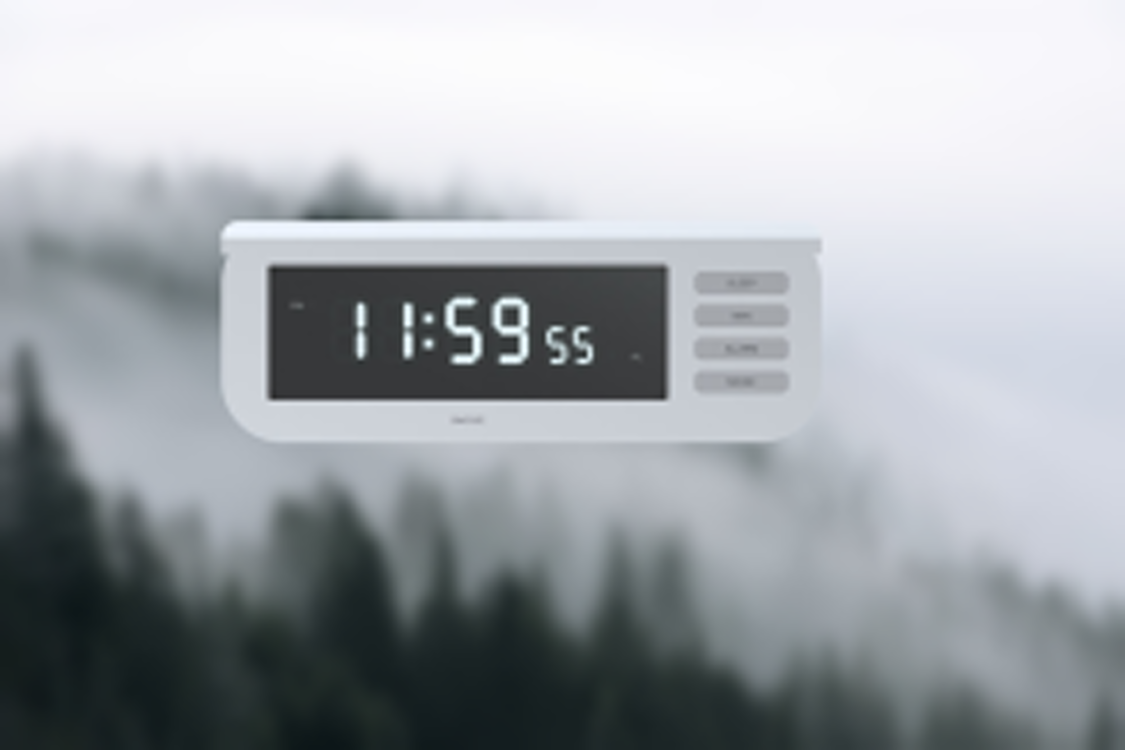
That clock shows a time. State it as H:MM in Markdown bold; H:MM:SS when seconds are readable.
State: **11:59:55**
